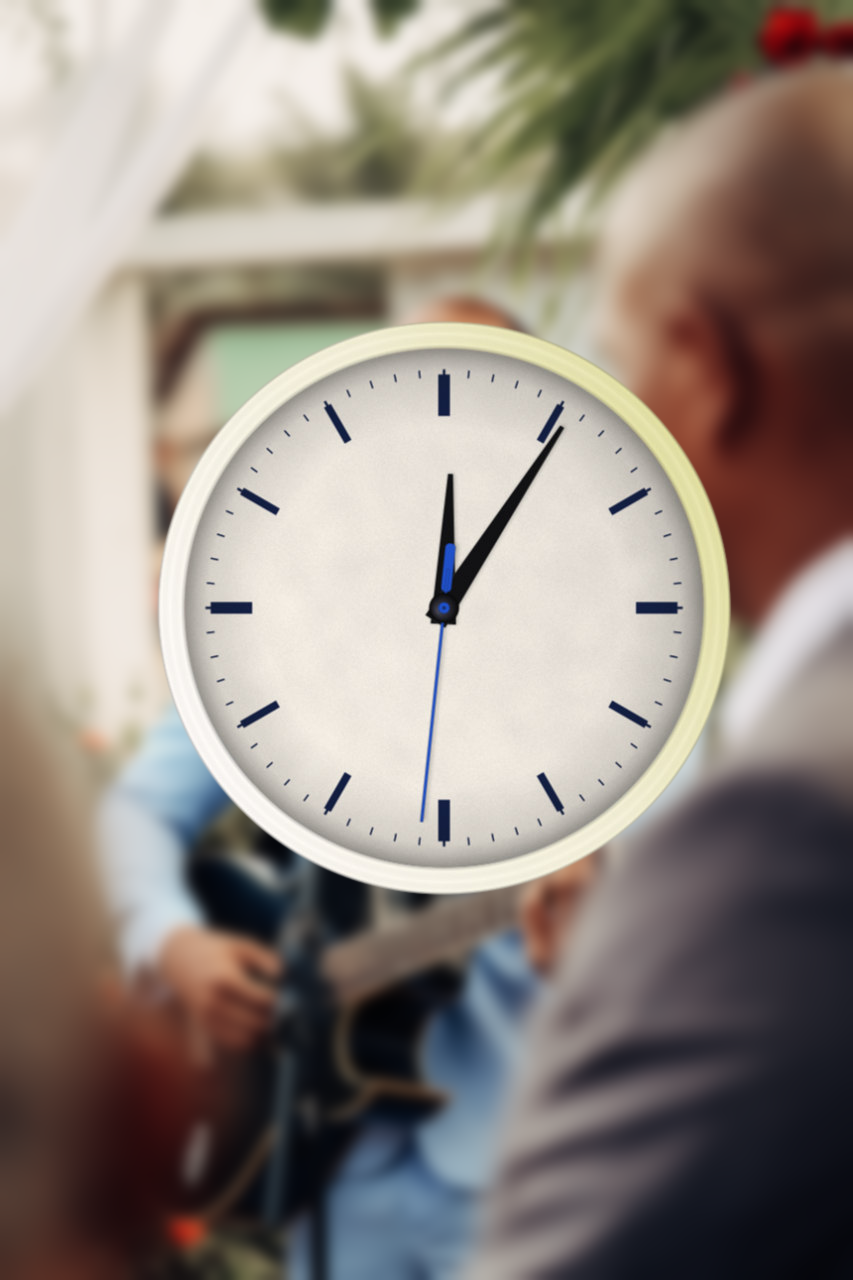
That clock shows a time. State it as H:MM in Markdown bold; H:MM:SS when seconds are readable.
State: **12:05:31**
